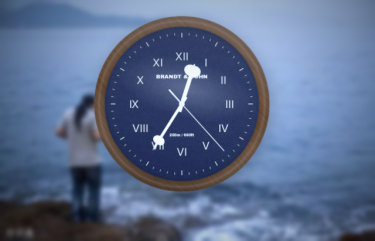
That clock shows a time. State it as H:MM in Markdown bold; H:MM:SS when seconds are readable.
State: **12:35:23**
